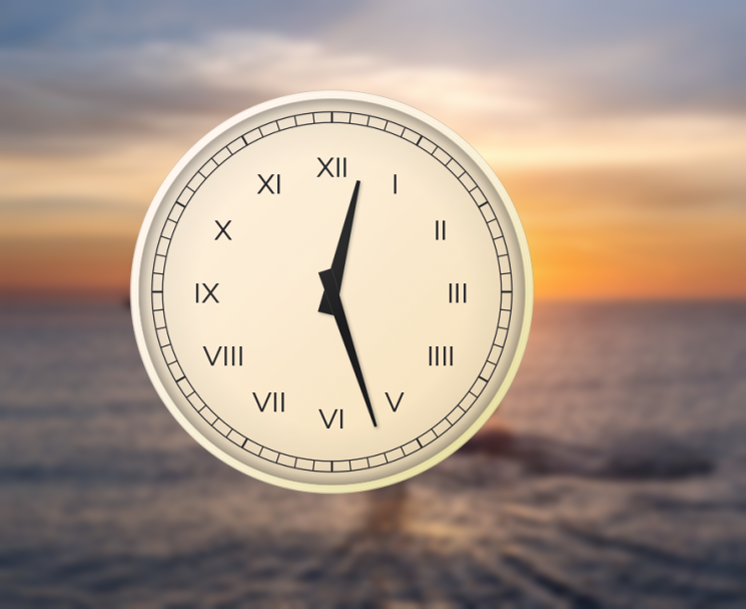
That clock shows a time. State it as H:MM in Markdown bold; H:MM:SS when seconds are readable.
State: **12:27**
